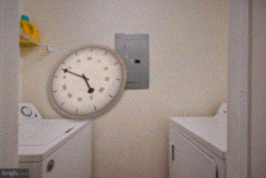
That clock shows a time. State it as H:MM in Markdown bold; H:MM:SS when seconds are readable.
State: **4:48**
